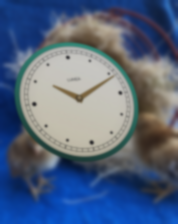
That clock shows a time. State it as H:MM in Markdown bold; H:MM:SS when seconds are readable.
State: **10:11**
